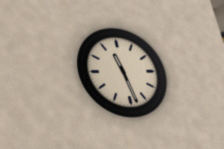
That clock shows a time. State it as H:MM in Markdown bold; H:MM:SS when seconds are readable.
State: **11:28**
